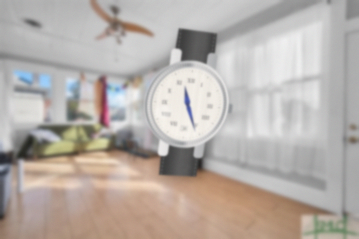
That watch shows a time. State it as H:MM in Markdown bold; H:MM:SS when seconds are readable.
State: **11:26**
